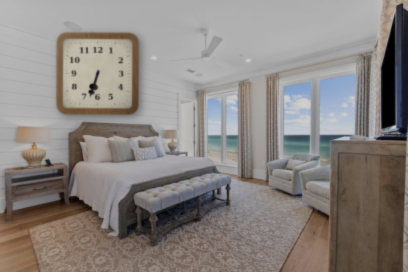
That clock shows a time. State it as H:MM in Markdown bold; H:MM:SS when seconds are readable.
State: **6:33**
